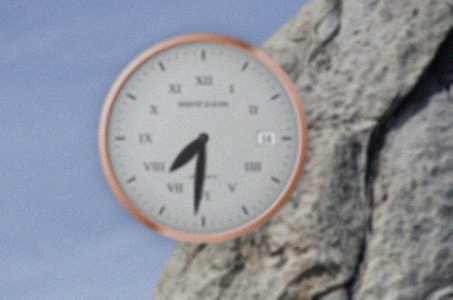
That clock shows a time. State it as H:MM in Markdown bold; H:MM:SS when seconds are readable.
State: **7:31**
